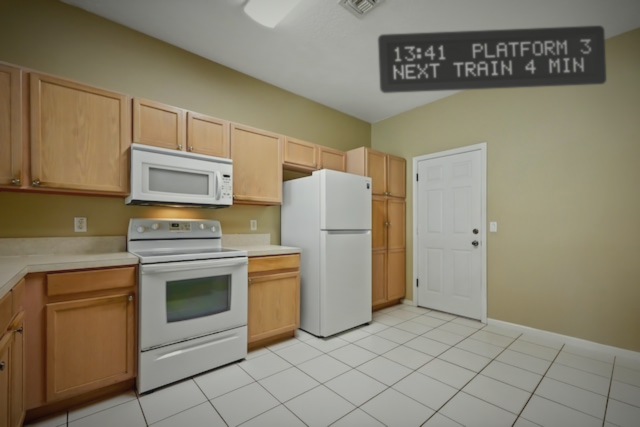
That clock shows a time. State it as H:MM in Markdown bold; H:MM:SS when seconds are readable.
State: **13:41**
